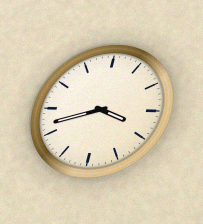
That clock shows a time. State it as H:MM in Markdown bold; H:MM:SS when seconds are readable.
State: **3:42**
